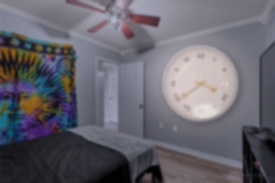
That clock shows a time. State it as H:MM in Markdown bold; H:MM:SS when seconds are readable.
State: **3:39**
